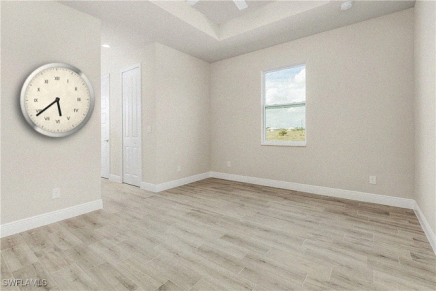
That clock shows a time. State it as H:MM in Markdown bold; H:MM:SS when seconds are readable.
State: **5:39**
